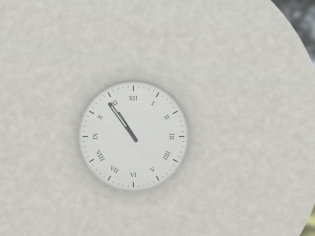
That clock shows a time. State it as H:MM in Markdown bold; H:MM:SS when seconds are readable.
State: **10:54**
